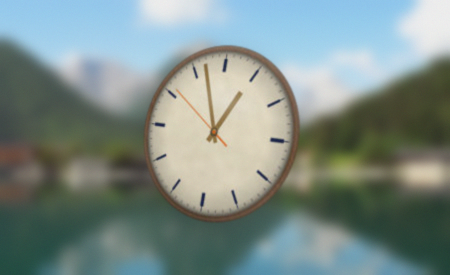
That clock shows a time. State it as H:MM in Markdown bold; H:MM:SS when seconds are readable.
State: **12:56:51**
